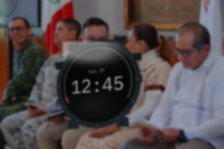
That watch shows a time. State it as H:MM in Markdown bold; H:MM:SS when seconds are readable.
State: **12:45**
